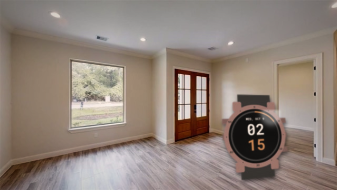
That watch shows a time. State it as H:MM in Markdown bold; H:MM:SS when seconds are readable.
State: **2:15**
